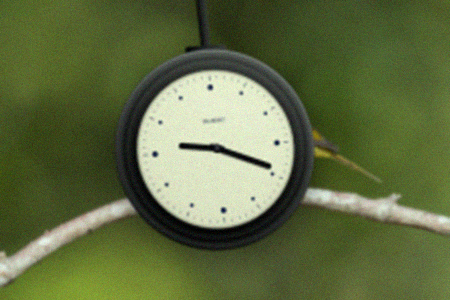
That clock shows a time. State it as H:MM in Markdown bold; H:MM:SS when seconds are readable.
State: **9:19**
